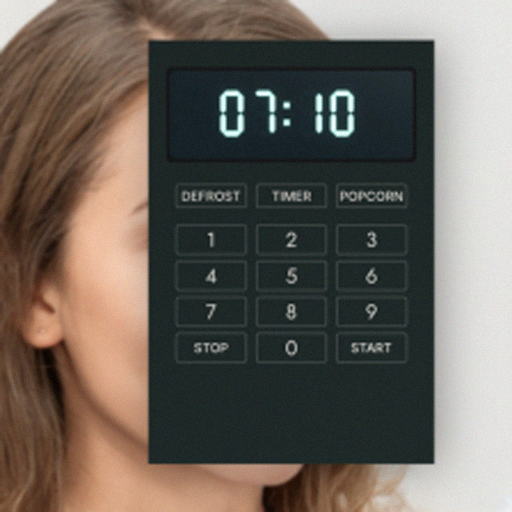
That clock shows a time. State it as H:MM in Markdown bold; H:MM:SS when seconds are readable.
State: **7:10**
